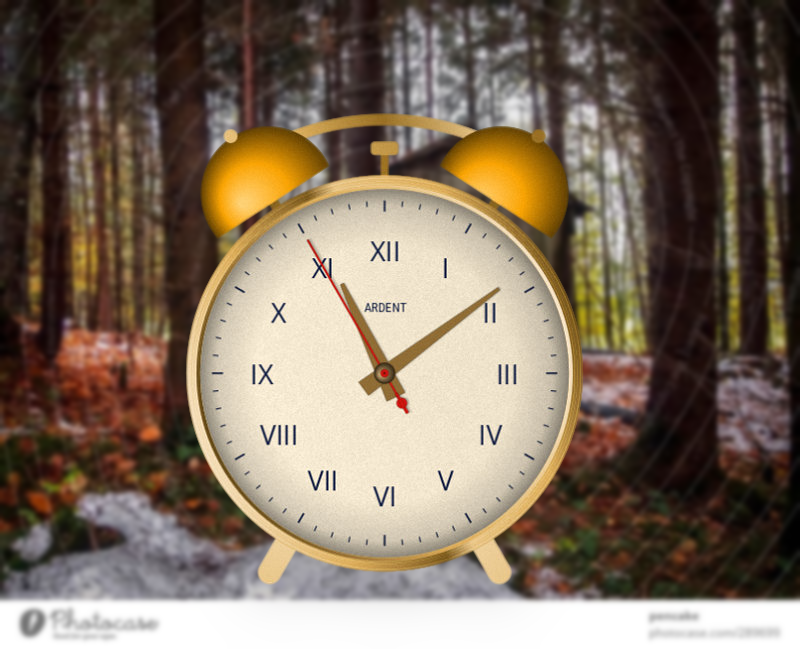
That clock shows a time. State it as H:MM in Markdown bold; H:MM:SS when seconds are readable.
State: **11:08:55**
